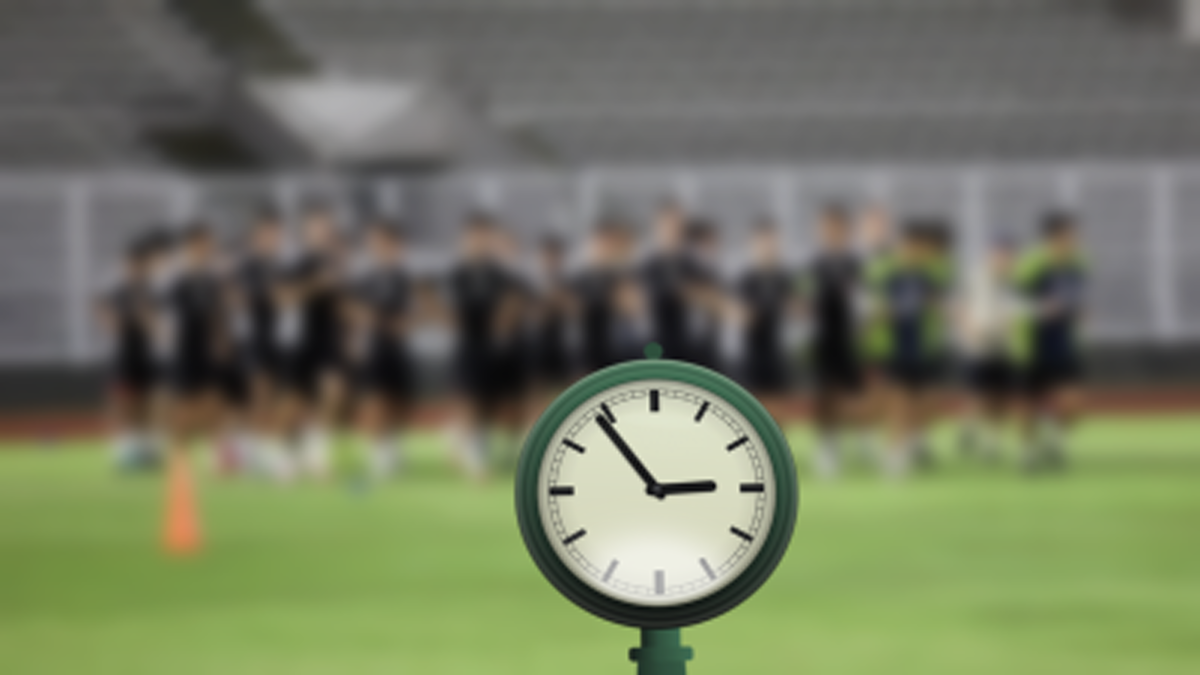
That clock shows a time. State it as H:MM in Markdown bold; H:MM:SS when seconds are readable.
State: **2:54**
